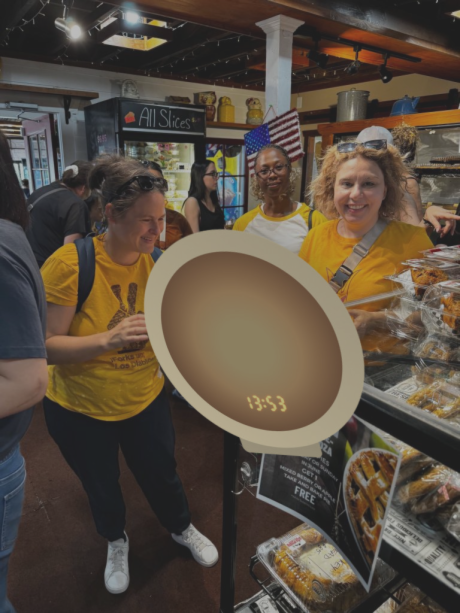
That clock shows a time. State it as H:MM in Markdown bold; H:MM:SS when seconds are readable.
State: **13:53**
